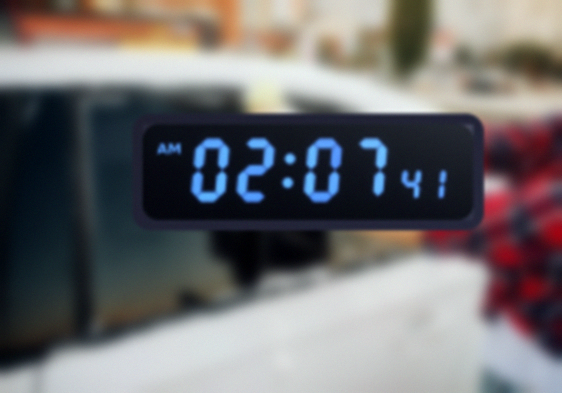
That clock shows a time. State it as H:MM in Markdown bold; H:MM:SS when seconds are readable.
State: **2:07:41**
